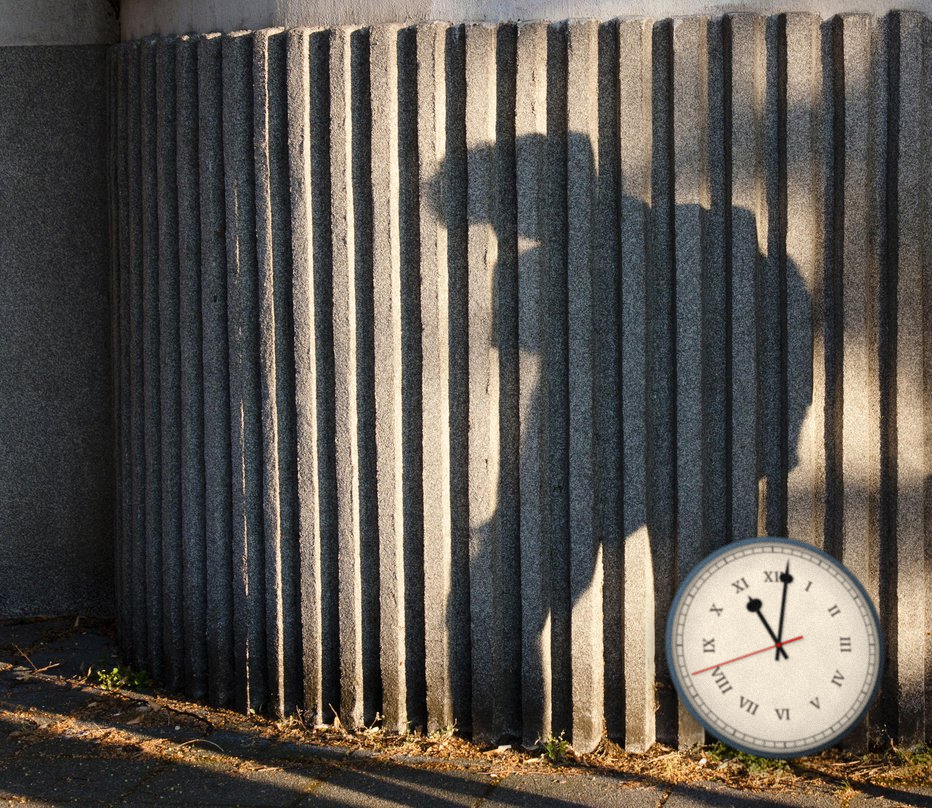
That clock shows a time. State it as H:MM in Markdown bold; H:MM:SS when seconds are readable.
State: **11:01:42**
